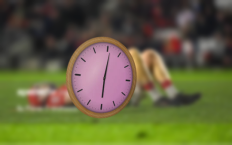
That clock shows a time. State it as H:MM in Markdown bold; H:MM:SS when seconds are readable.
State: **6:01**
